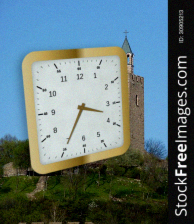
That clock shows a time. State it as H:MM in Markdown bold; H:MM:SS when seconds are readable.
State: **3:35**
